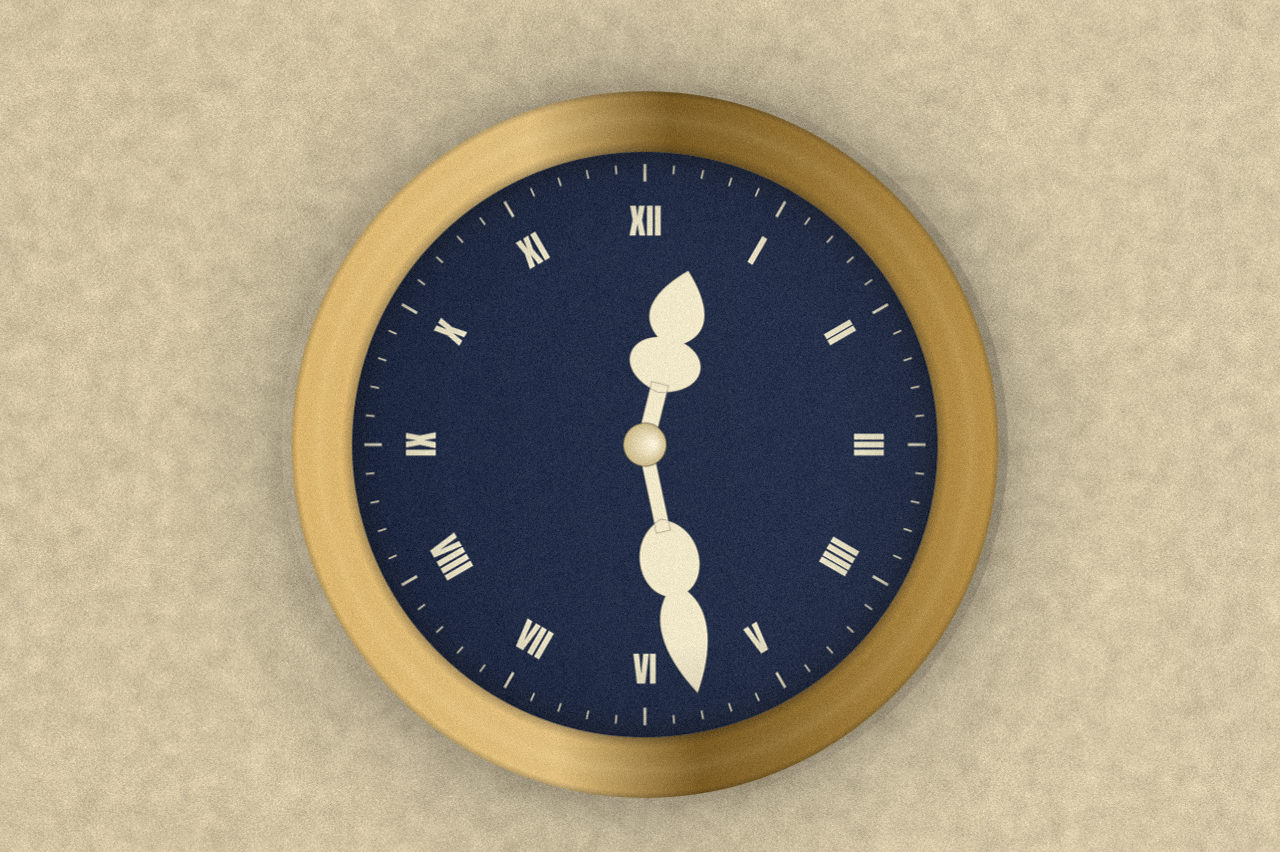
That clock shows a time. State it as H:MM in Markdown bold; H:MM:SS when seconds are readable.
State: **12:28**
